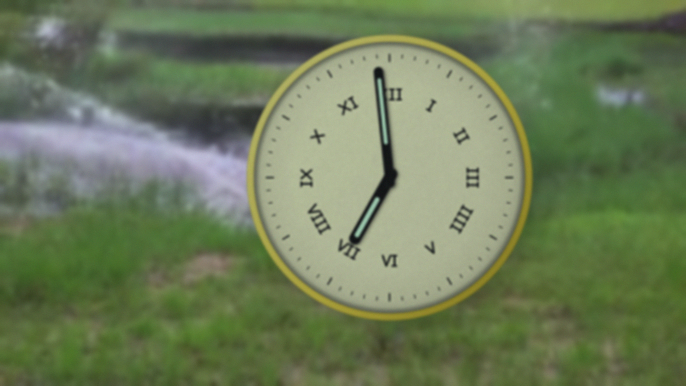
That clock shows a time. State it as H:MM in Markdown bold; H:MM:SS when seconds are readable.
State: **6:59**
